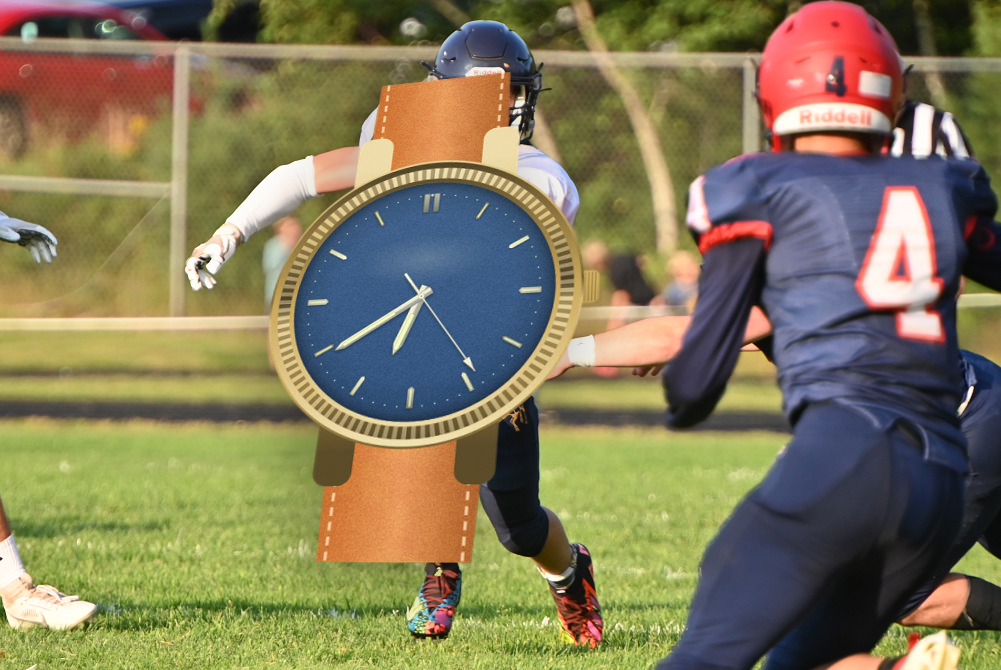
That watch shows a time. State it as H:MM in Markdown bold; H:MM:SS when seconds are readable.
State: **6:39:24**
